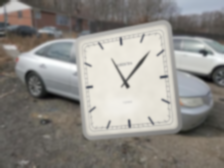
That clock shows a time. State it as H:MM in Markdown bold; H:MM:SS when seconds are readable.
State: **11:08**
